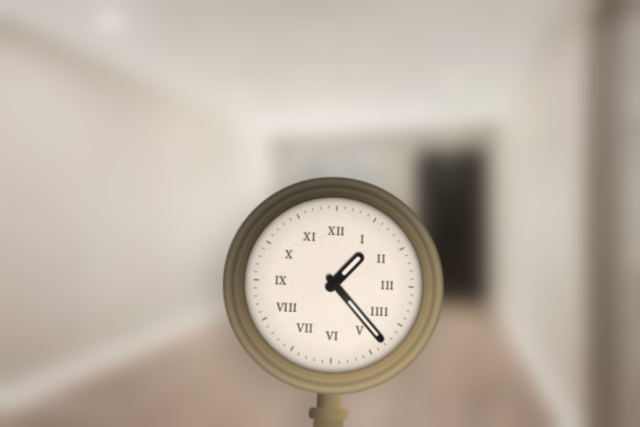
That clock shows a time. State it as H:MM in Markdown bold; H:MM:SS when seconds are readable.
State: **1:23**
